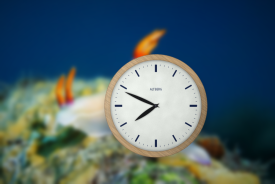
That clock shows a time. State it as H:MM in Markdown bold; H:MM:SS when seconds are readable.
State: **7:49**
